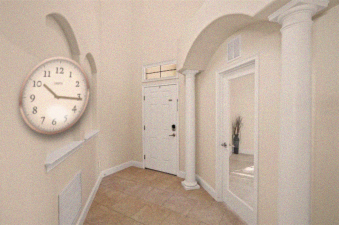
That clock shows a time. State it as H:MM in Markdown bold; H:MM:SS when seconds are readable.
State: **10:16**
